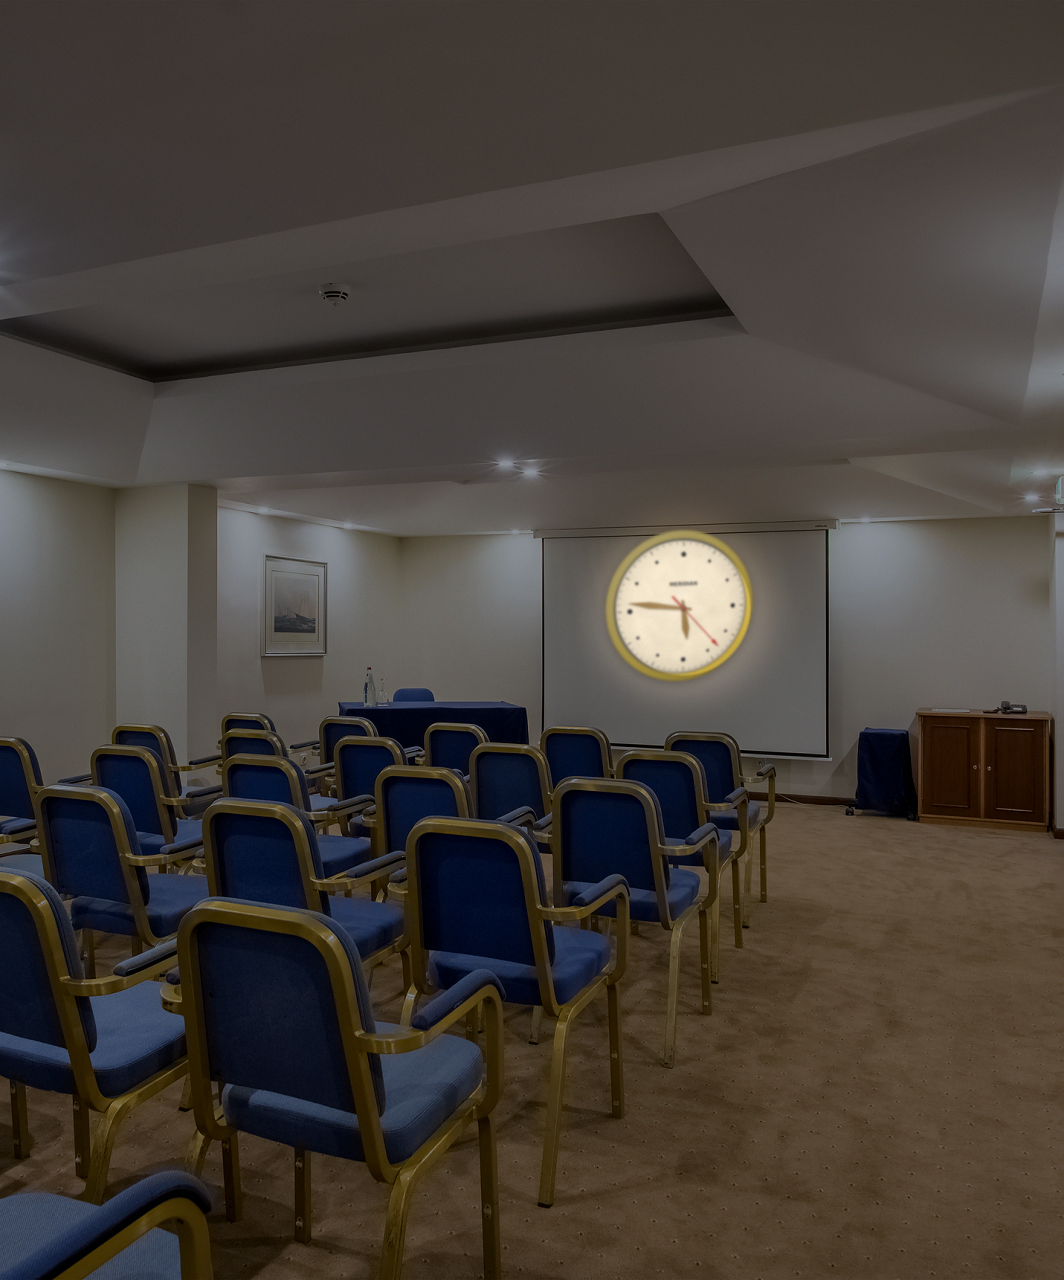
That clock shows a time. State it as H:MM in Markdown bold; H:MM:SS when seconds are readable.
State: **5:46:23**
